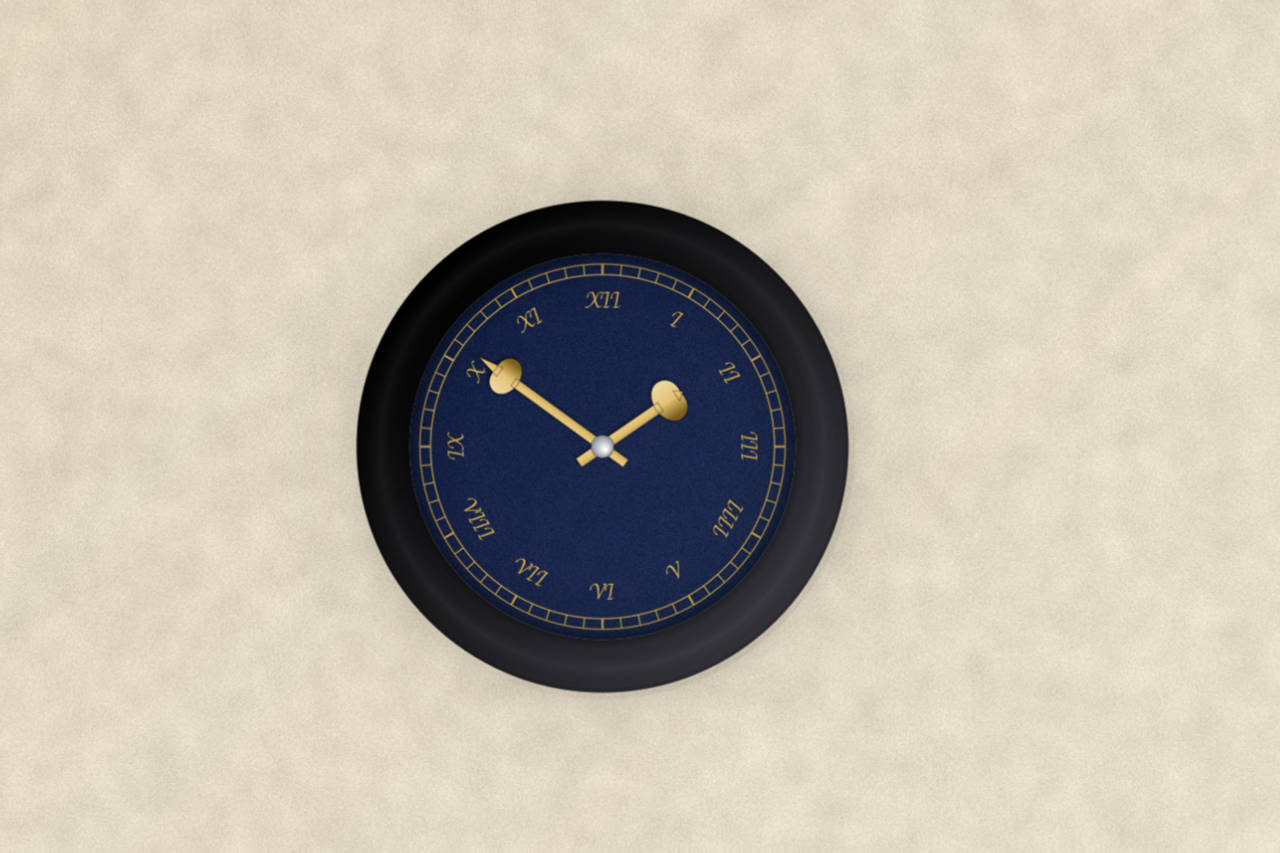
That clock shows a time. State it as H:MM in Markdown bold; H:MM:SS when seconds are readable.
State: **1:51**
